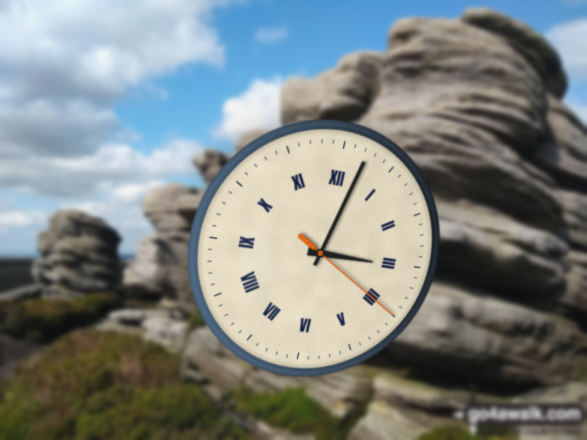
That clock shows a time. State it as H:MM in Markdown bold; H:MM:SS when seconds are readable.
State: **3:02:20**
